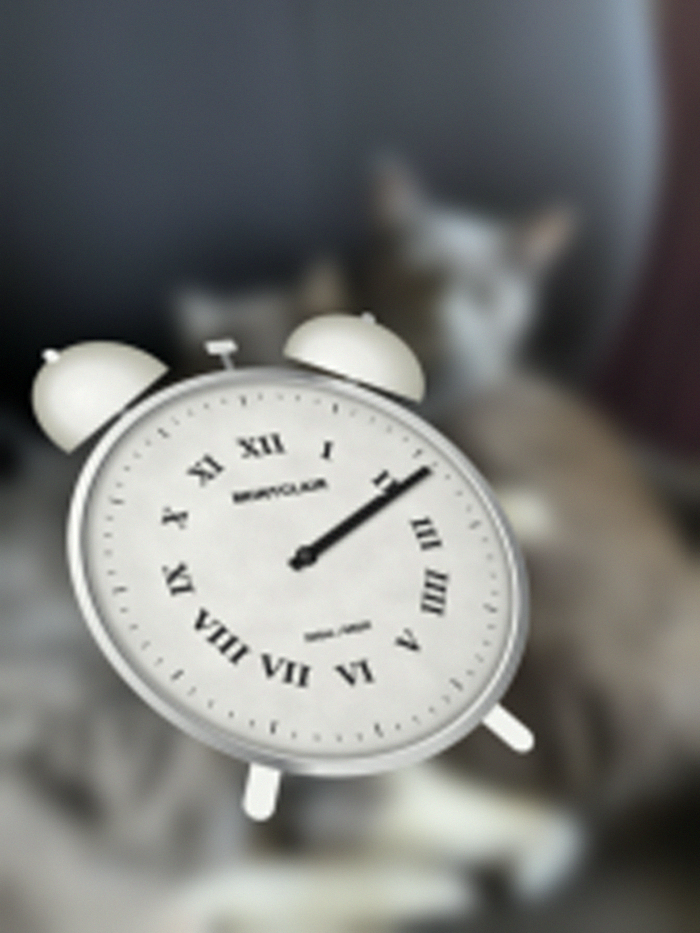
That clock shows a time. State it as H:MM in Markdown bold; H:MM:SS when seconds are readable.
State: **2:11**
